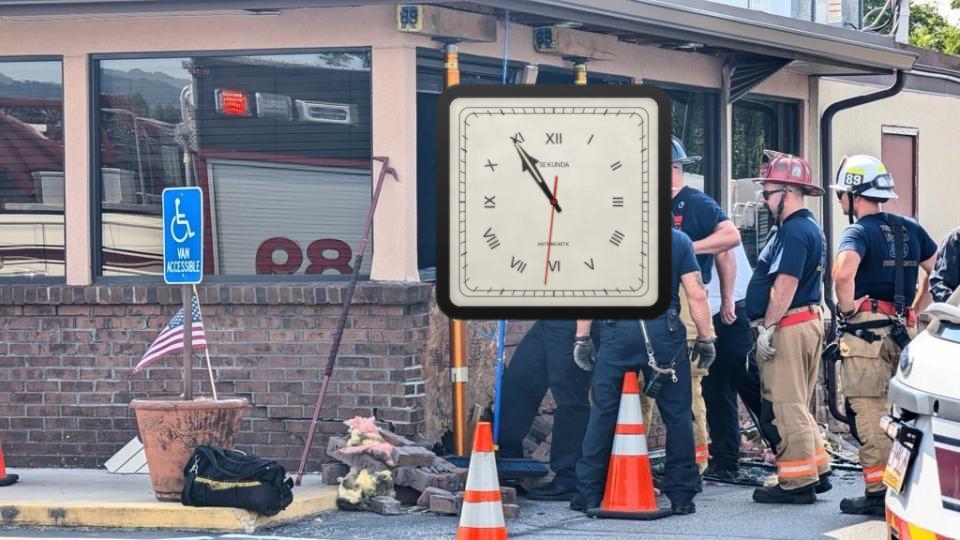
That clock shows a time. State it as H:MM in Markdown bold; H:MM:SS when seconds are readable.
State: **10:54:31**
